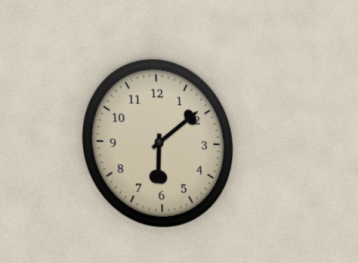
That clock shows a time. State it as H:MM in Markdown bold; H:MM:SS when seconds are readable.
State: **6:09**
